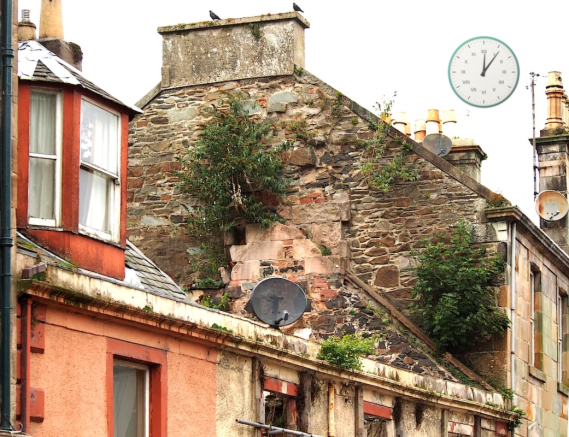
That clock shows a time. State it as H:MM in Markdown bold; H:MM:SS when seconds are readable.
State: **12:06**
